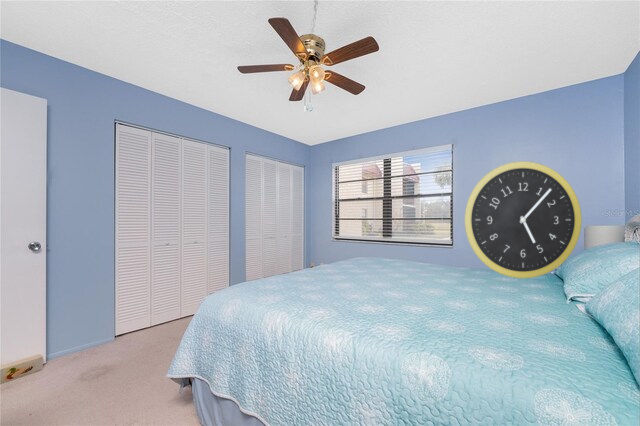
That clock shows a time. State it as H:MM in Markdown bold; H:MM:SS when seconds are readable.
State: **5:07**
